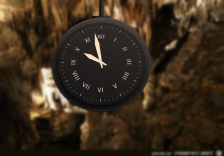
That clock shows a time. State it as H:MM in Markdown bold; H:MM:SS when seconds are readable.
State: **9:58**
